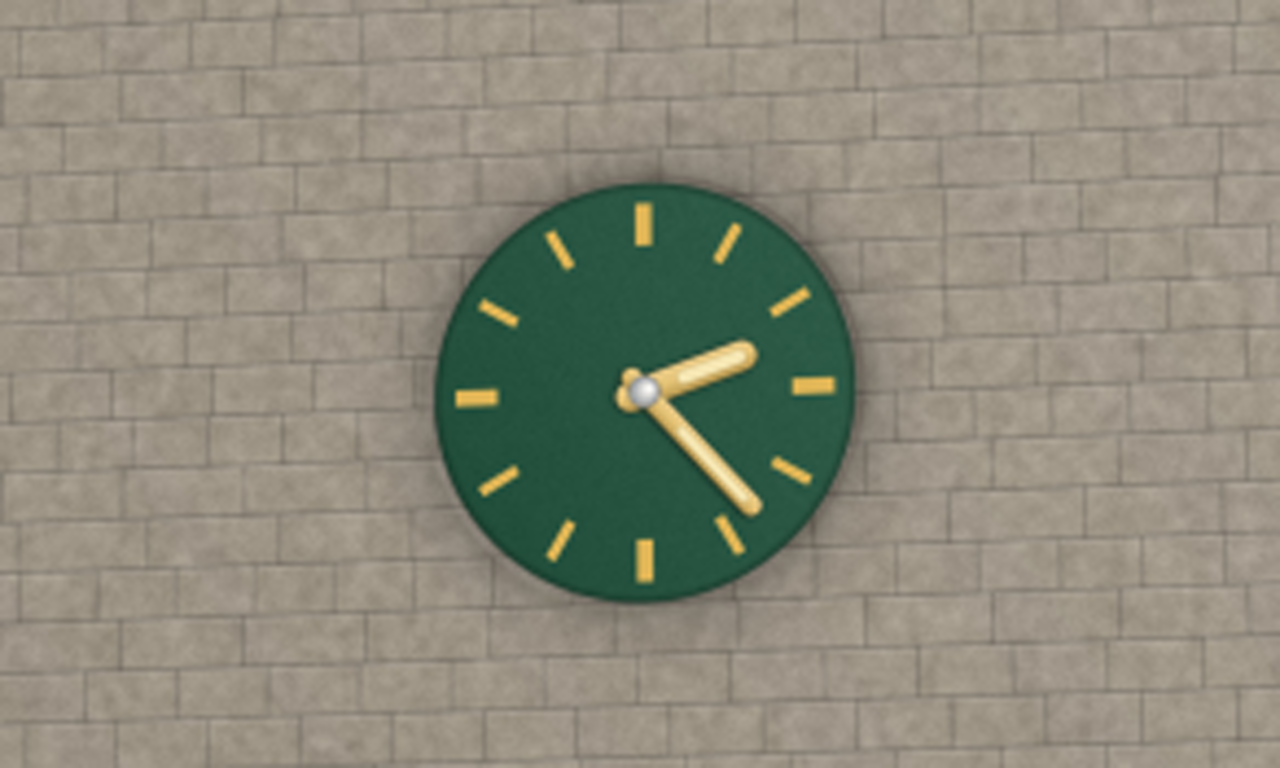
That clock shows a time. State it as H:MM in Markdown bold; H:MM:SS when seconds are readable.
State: **2:23**
